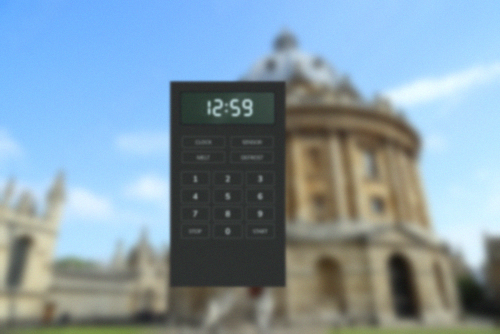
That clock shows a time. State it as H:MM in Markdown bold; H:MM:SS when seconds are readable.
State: **12:59**
